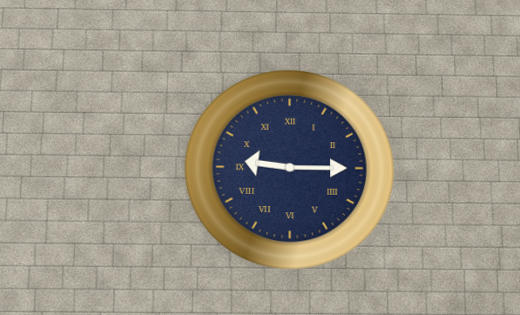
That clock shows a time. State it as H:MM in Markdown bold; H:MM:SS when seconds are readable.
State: **9:15**
